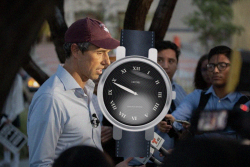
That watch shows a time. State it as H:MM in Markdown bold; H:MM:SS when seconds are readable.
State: **9:49**
